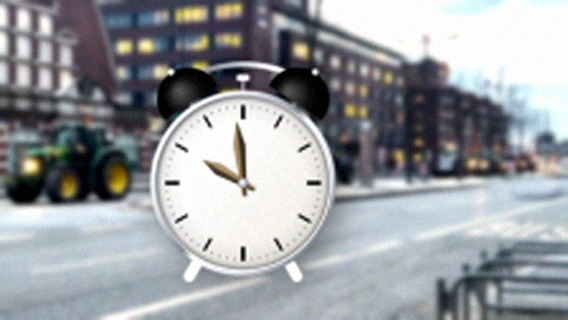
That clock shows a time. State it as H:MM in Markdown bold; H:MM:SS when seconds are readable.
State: **9:59**
